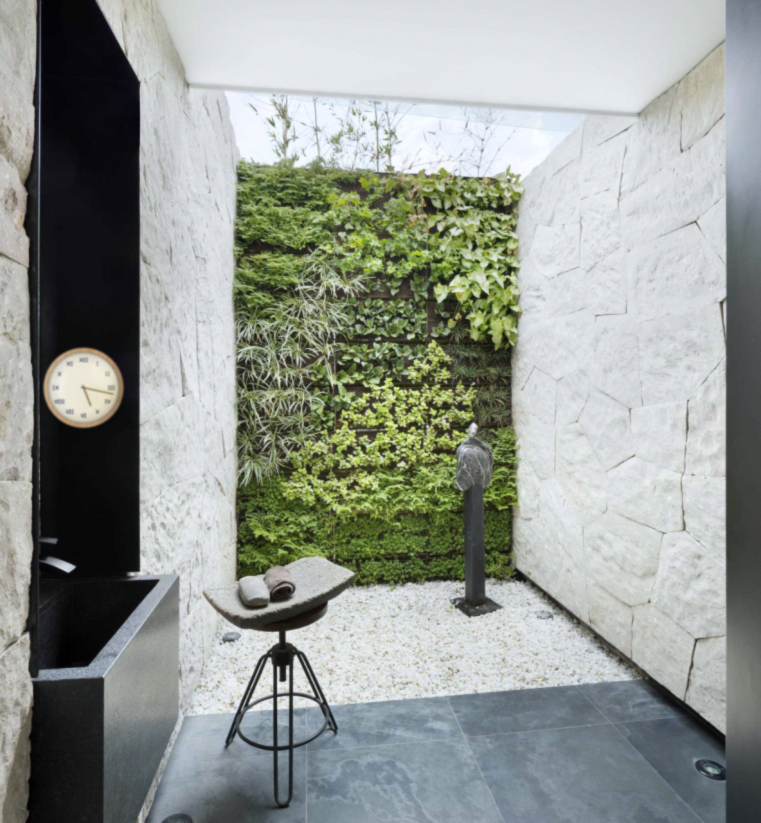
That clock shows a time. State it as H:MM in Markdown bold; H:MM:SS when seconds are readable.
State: **5:17**
